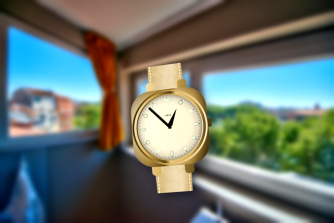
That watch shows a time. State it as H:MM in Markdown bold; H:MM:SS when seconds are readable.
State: **12:53**
